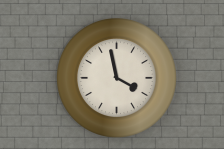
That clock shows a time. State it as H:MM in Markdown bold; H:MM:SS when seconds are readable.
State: **3:58**
